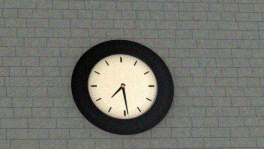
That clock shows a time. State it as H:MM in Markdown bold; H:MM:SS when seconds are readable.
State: **7:29**
